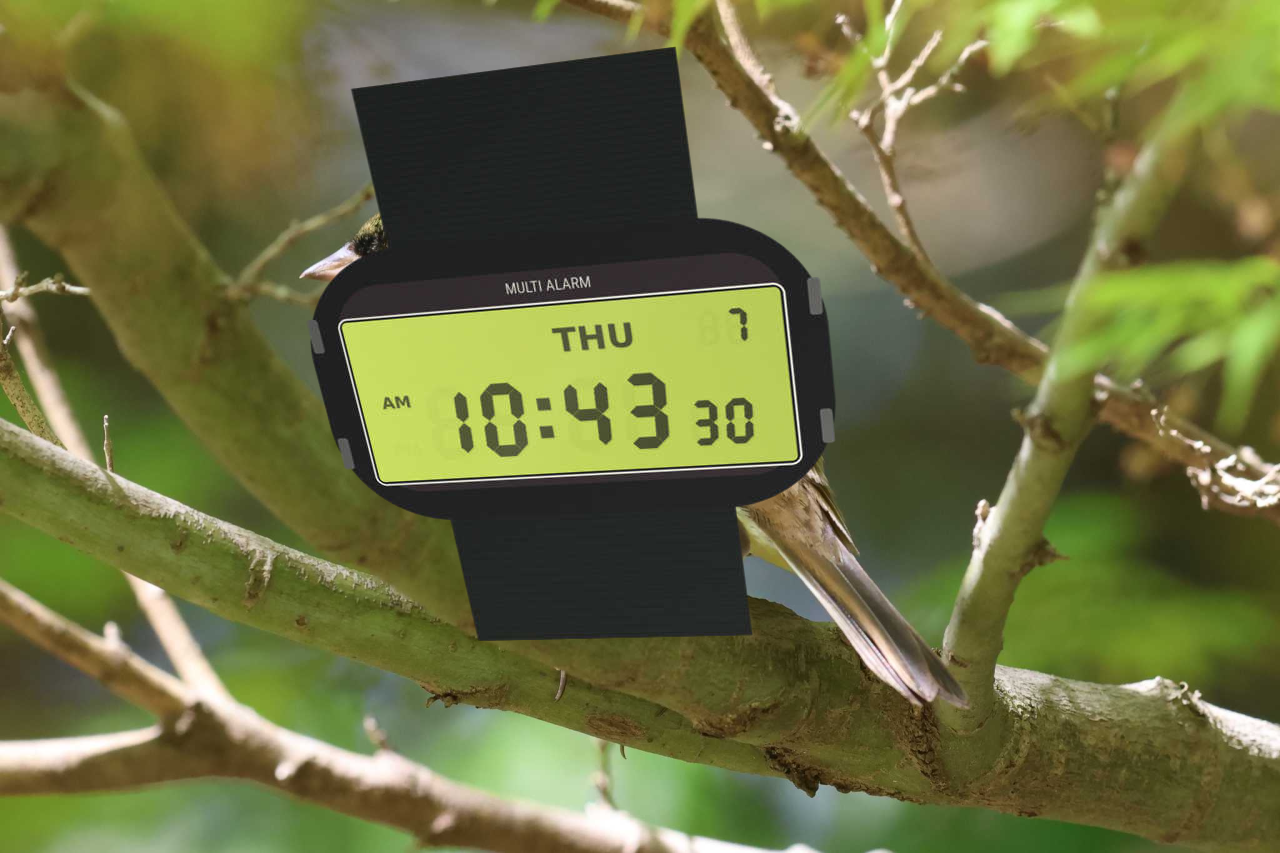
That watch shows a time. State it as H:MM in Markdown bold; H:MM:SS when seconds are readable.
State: **10:43:30**
